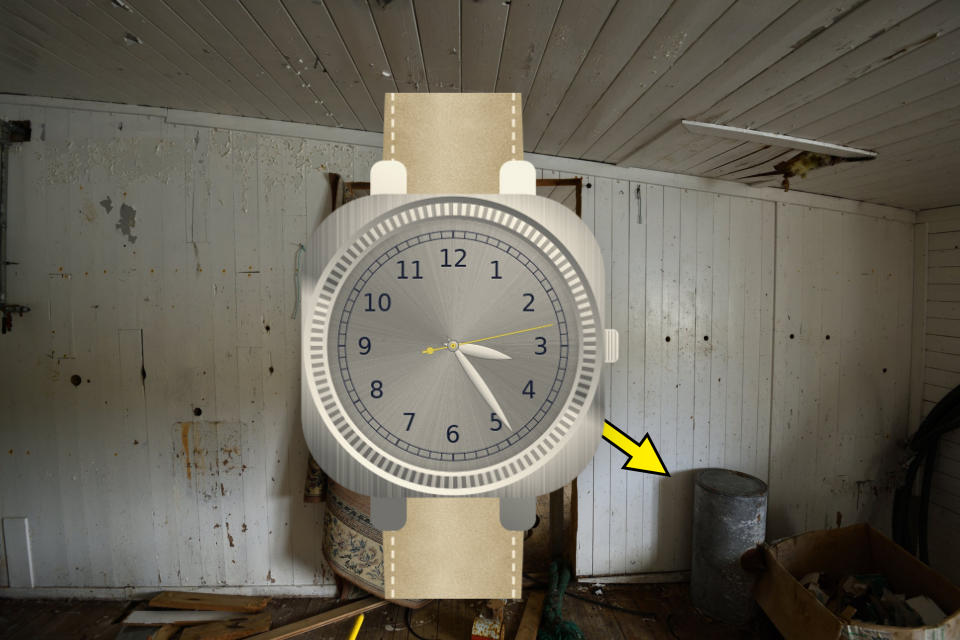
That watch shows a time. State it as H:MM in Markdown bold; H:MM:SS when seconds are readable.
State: **3:24:13**
